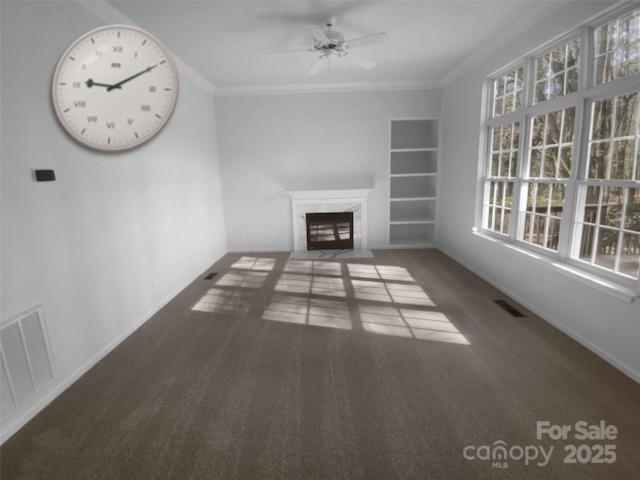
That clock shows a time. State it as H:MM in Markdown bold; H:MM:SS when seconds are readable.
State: **9:10**
